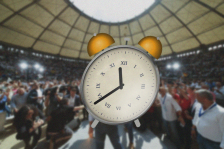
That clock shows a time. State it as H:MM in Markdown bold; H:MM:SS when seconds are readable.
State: **11:39**
